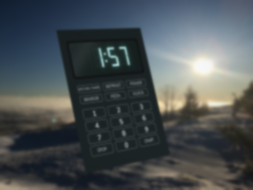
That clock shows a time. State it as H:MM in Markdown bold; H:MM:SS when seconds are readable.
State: **1:57**
